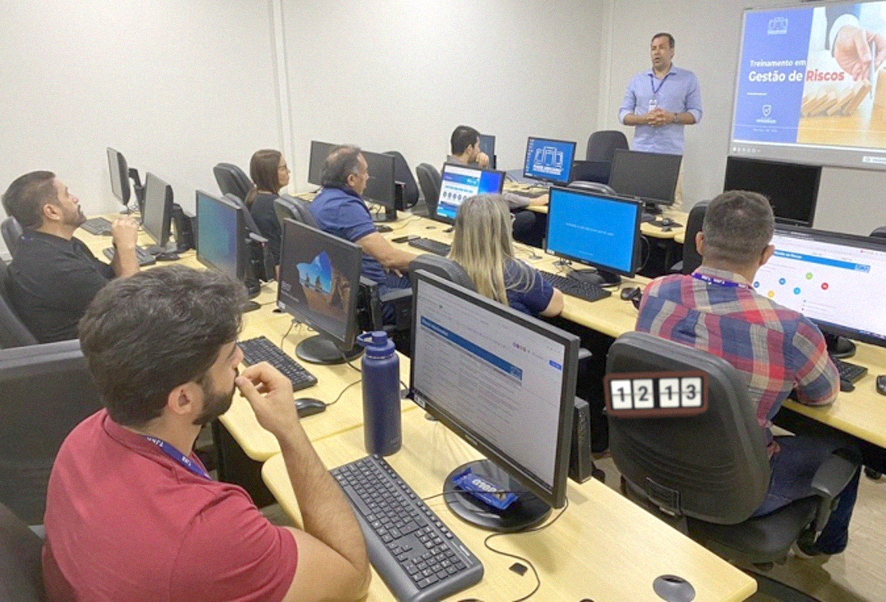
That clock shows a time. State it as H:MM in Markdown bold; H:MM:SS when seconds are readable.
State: **12:13**
